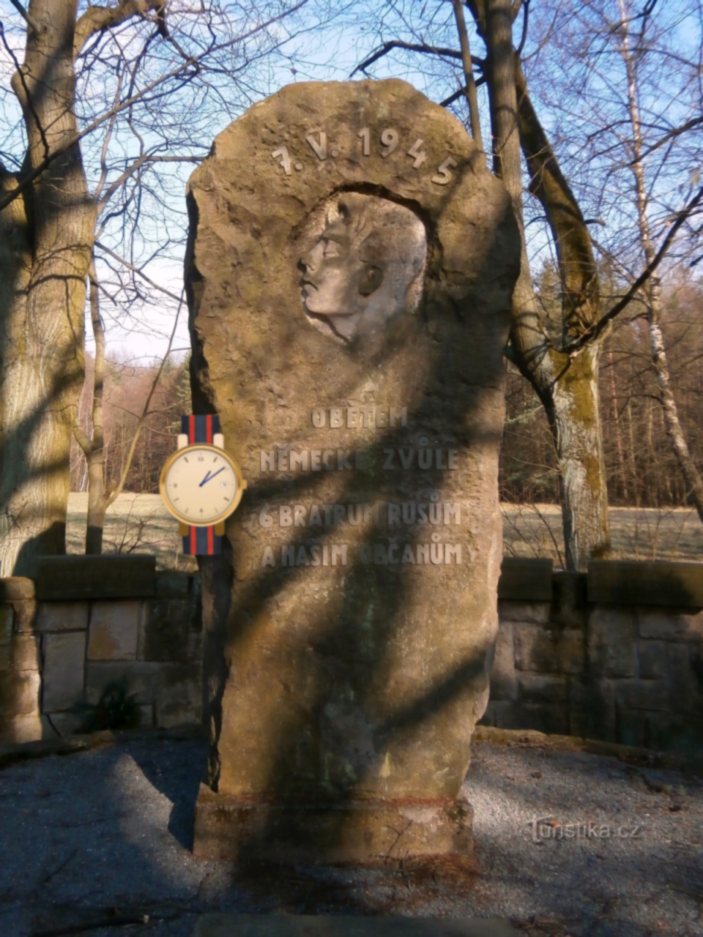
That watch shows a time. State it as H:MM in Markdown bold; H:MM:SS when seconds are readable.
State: **1:09**
